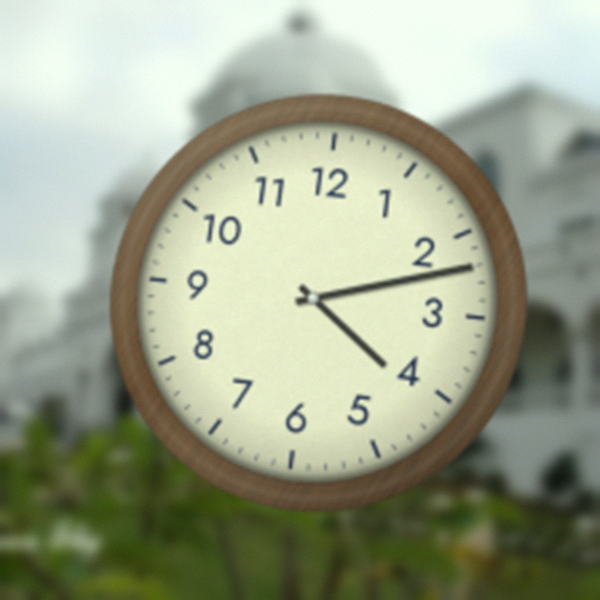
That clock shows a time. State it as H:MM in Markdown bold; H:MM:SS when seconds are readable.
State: **4:12**
